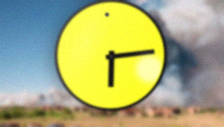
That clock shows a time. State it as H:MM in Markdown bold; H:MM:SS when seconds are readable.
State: **6:15**
